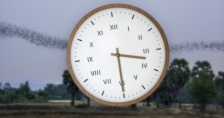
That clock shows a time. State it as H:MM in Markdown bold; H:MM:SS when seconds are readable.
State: **3:30**
